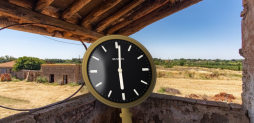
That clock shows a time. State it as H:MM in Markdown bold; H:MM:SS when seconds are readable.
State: **6:01**
